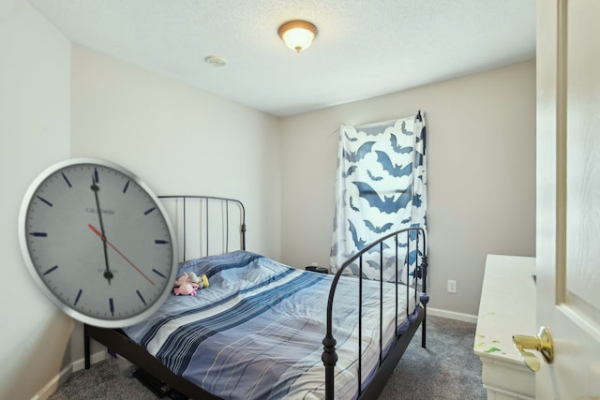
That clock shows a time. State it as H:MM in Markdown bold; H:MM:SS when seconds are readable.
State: **5:59:22**
